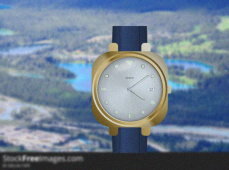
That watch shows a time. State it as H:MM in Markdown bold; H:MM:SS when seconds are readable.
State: **4:09**
